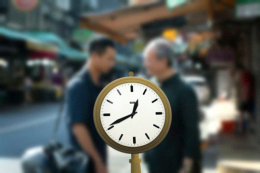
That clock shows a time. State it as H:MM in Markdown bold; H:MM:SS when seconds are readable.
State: **12:41**
